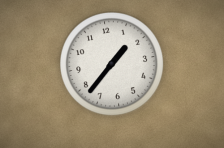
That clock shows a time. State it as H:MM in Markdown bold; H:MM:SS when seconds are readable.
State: **1:38**
